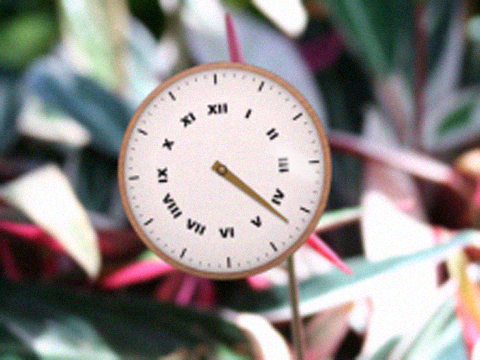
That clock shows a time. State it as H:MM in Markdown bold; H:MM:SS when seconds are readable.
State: **4:22**
